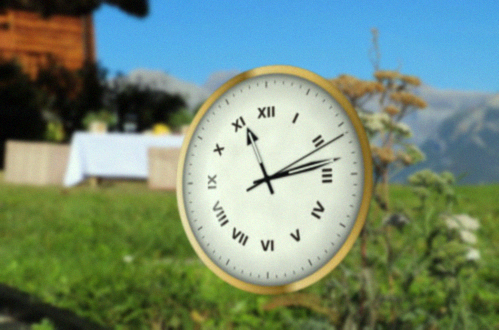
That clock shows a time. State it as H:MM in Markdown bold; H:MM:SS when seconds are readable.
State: **11:13:11**
